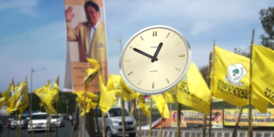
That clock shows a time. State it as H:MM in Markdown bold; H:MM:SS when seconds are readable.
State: **12:50**
